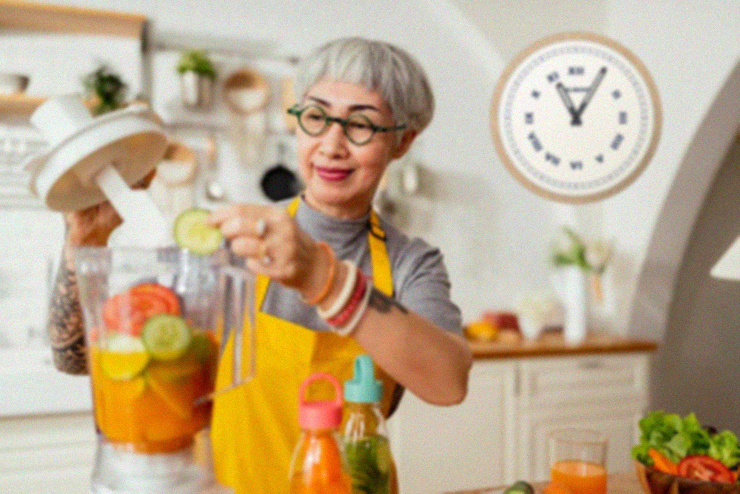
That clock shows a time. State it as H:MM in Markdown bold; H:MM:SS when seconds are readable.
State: **11:05**
